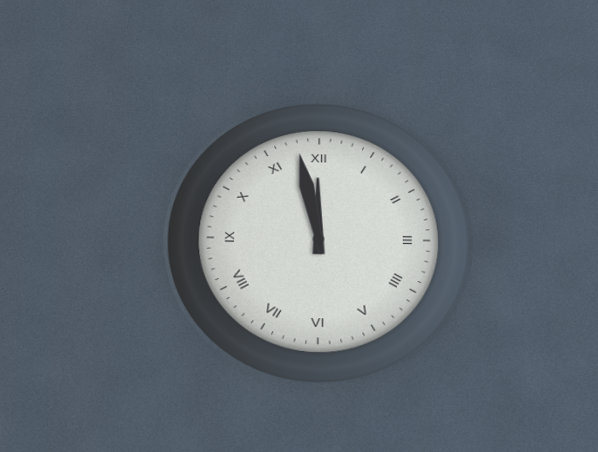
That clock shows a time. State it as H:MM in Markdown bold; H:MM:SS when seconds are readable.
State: **11:58**
